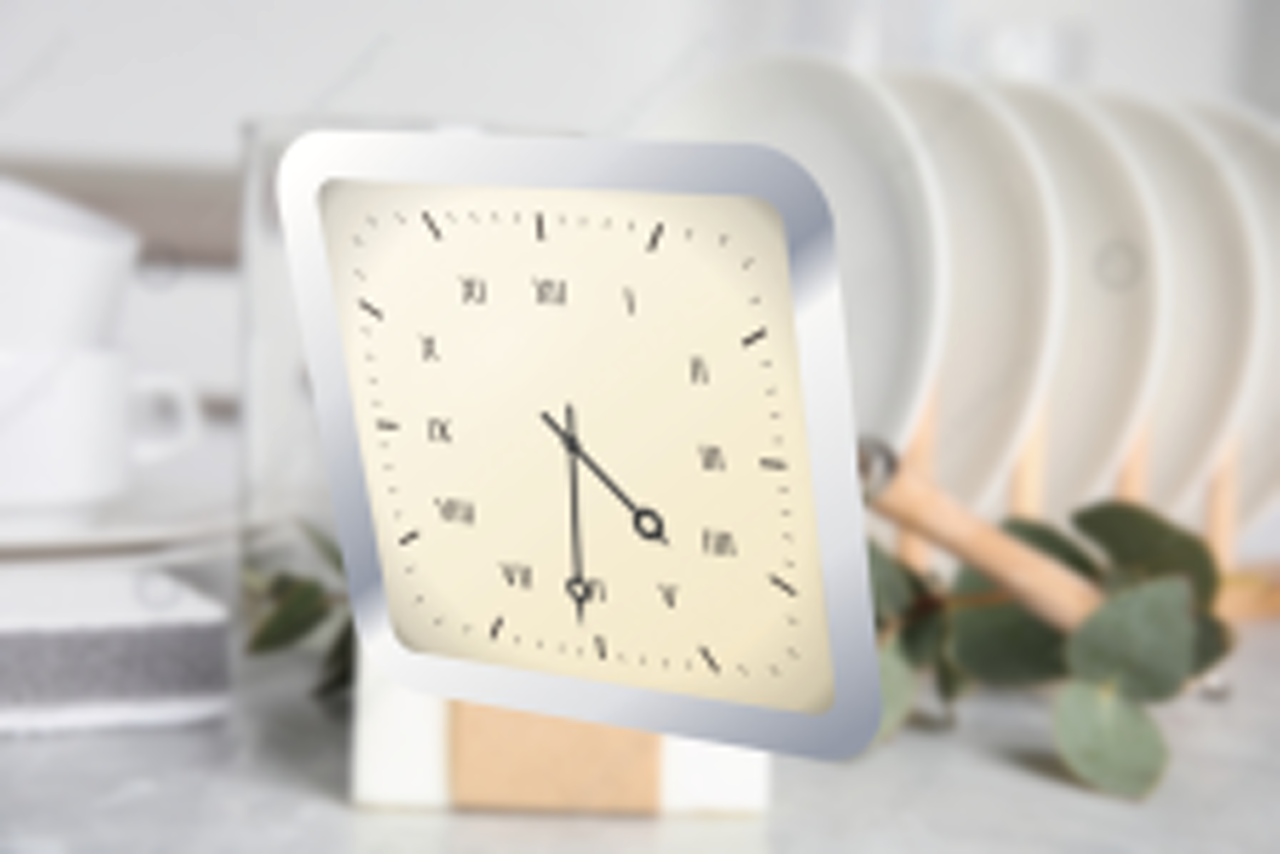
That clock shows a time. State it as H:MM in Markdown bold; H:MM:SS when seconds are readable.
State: **4:31**
